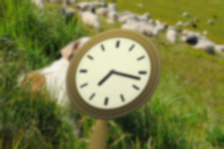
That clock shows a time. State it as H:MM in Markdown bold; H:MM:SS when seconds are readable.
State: **7:17**
